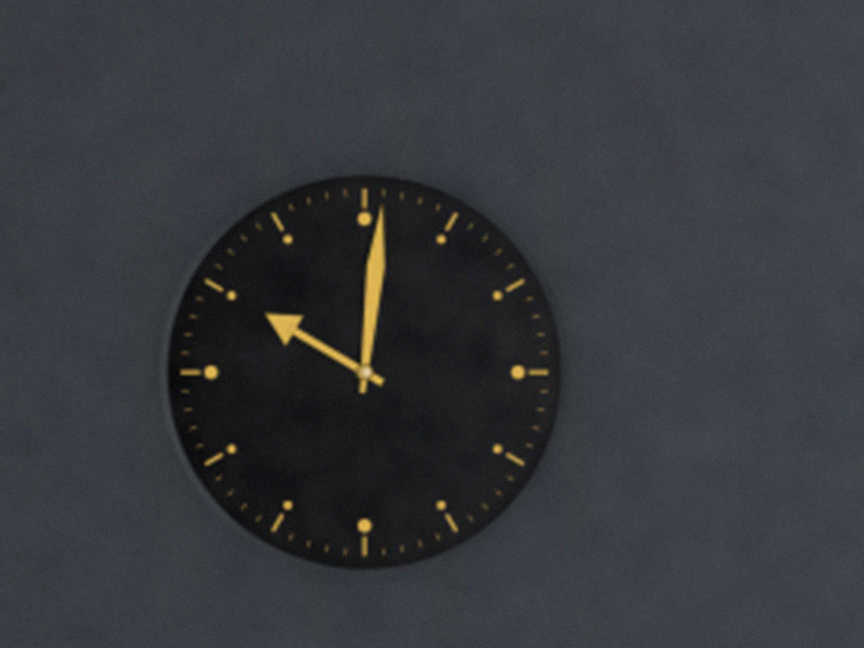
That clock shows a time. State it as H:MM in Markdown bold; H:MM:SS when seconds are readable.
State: **10:01**
